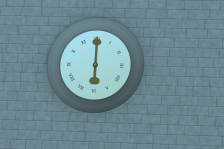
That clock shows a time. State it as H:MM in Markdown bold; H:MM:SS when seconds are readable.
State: **6:00**
